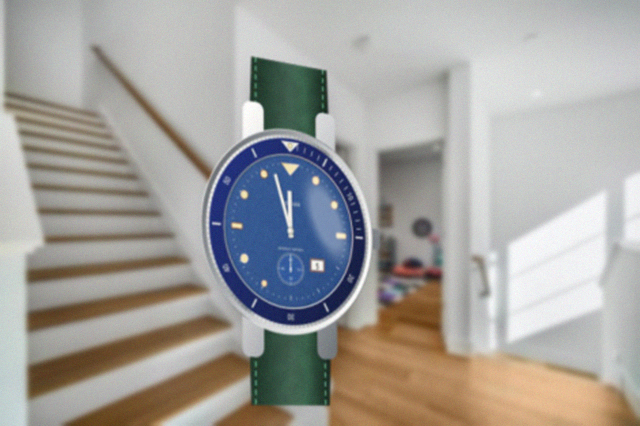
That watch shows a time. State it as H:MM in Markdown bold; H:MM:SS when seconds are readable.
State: **11:57**
